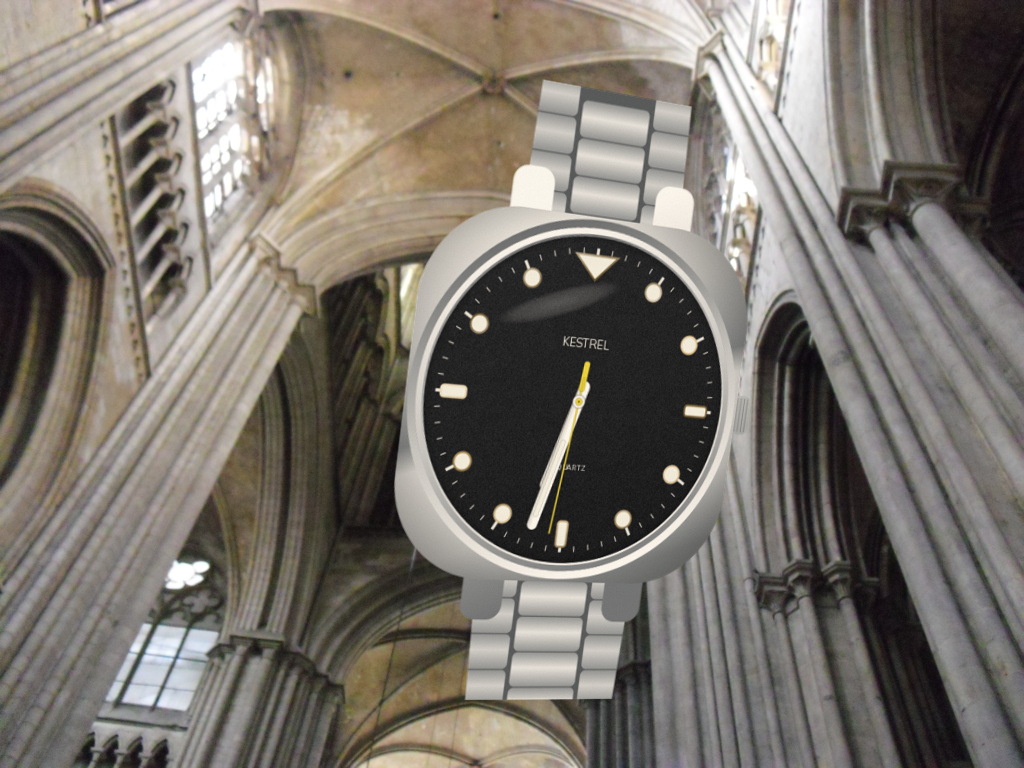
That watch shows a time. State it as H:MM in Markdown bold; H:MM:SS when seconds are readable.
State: **6:32:31**
